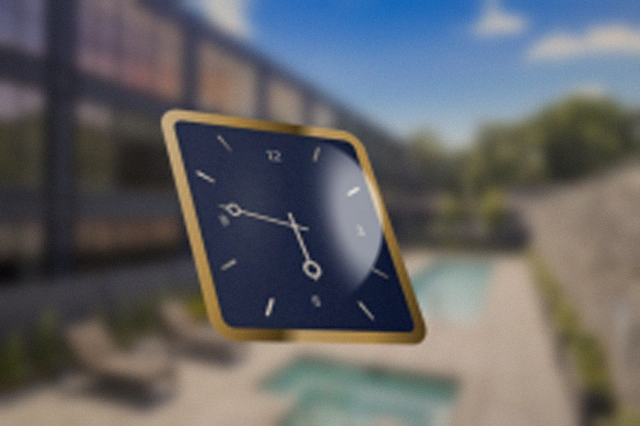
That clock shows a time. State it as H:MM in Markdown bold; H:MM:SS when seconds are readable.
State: **5:47**
